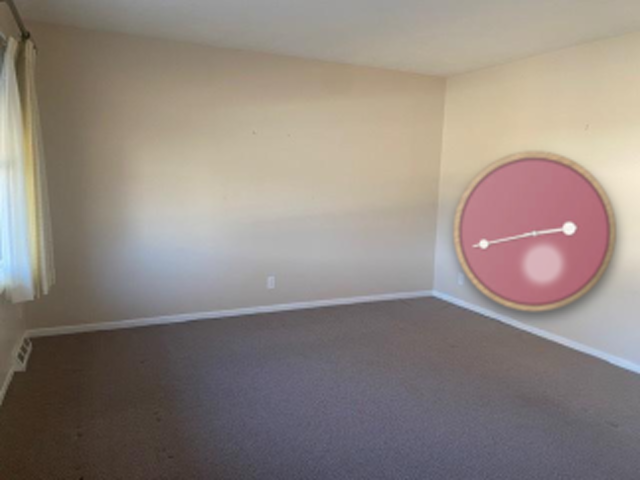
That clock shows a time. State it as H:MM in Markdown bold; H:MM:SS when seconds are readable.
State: **2:43**
